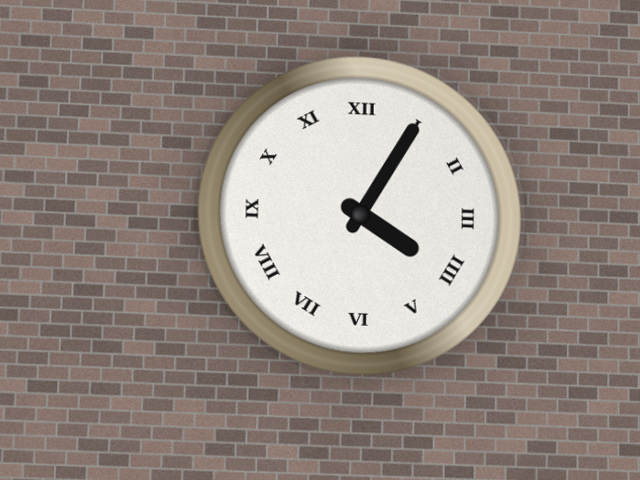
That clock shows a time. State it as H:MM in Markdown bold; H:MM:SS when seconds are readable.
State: **4:05**
